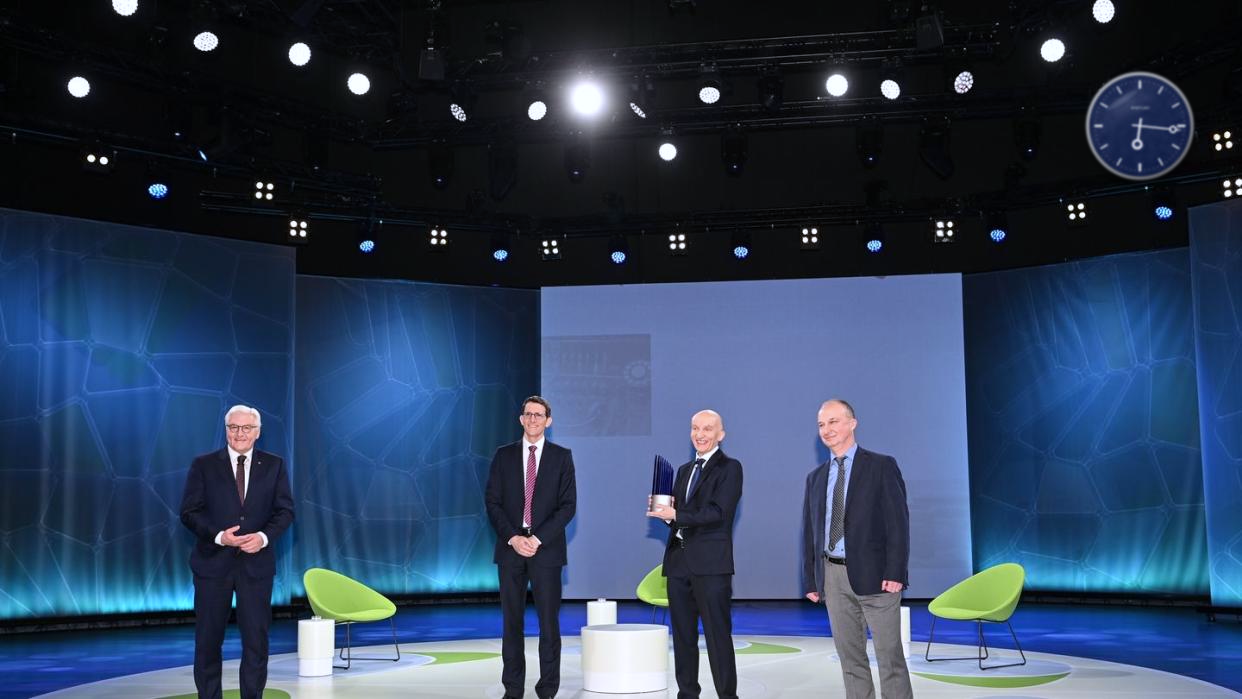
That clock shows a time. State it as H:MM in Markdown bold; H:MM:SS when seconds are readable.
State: **6:16**
